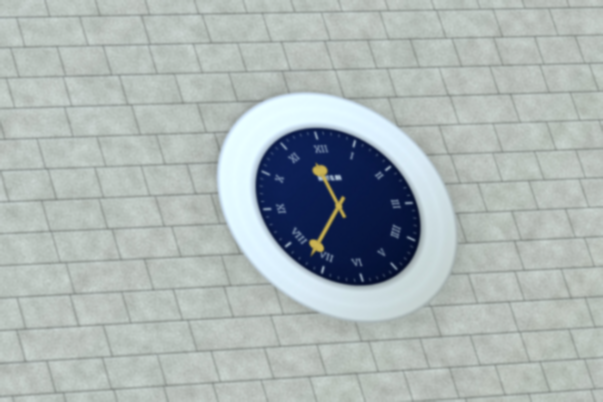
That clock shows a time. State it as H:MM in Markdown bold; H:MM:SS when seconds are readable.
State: **11:37**
